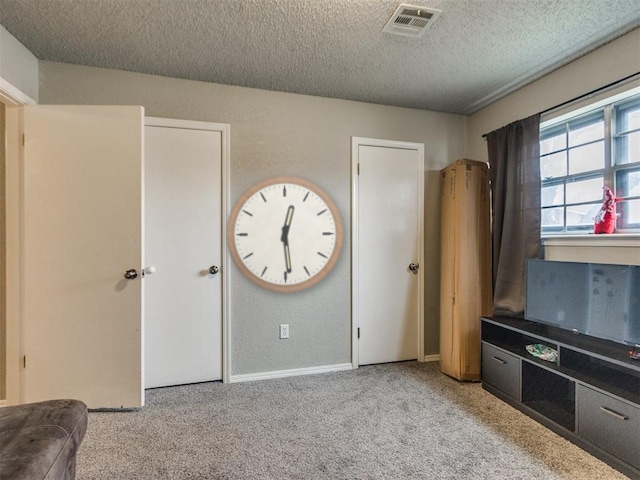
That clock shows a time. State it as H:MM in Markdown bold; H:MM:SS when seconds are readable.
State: **12:29**
